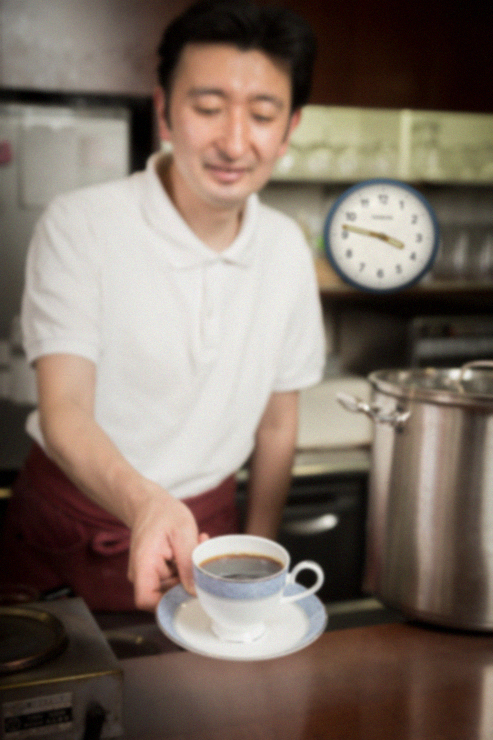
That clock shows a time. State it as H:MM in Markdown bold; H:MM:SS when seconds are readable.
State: **3:47**
